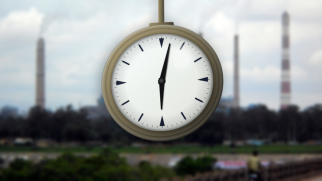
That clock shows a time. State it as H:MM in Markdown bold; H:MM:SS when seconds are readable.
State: **6:02**
